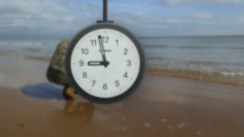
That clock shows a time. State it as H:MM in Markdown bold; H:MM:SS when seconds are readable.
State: **8:58**
